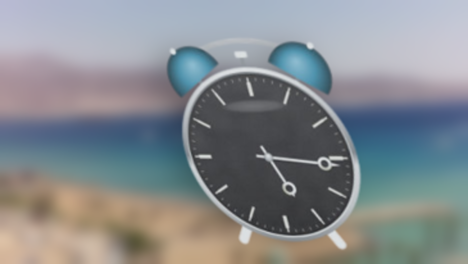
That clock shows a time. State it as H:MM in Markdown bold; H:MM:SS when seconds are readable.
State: **5:16**
